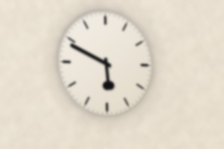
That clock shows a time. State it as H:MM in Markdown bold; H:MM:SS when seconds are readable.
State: **5:49**
